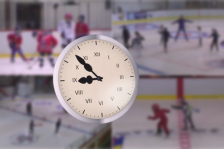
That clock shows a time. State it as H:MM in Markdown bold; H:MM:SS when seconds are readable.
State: **8:53**
